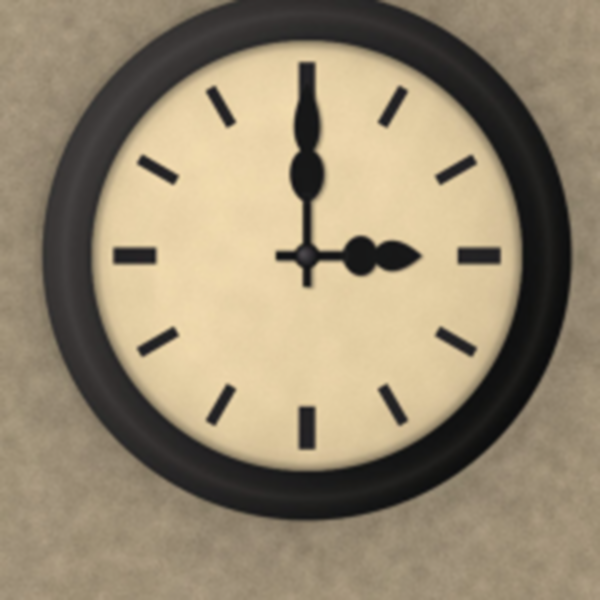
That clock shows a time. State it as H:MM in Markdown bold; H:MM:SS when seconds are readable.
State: **3:00**
